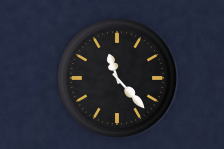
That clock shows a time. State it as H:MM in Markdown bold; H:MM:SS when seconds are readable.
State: **11:23**
